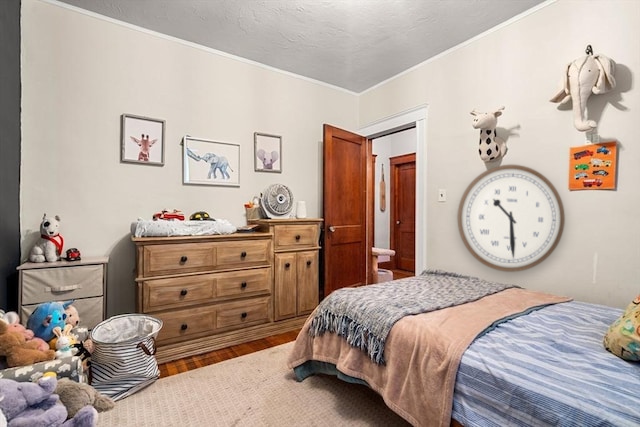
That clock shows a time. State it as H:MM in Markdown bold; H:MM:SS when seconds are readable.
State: **10:29**
